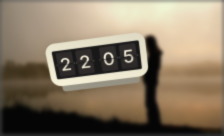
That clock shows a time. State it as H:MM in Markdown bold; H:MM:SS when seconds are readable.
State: **22:05**
